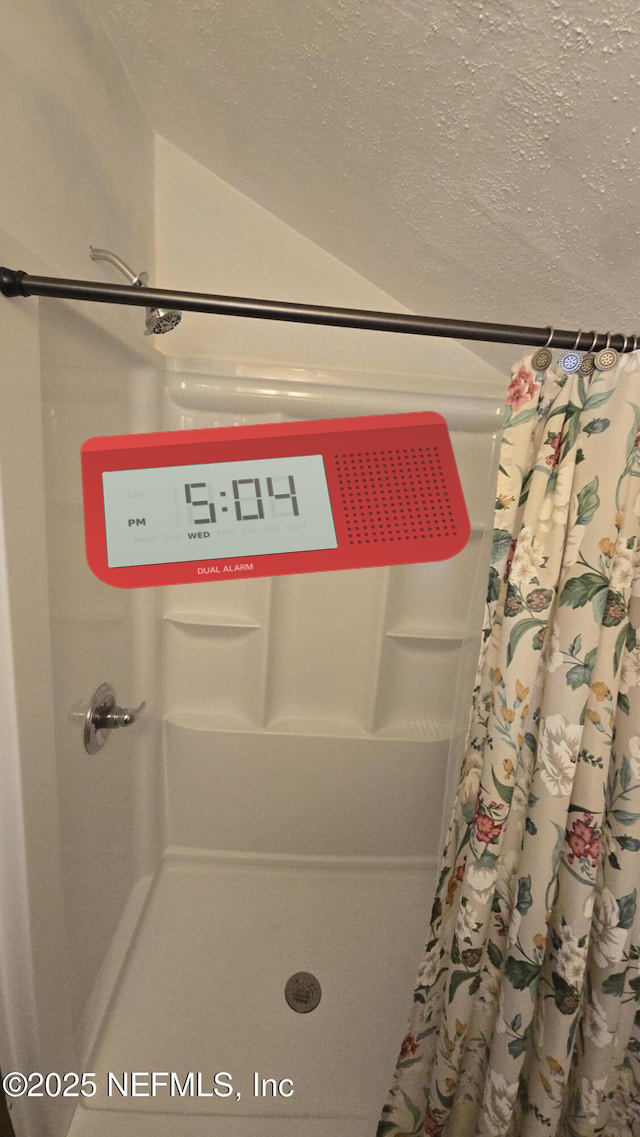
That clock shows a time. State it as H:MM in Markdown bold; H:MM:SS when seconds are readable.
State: **5:04**
